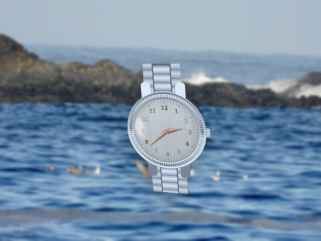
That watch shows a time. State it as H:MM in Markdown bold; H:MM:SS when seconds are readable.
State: **2:38**
